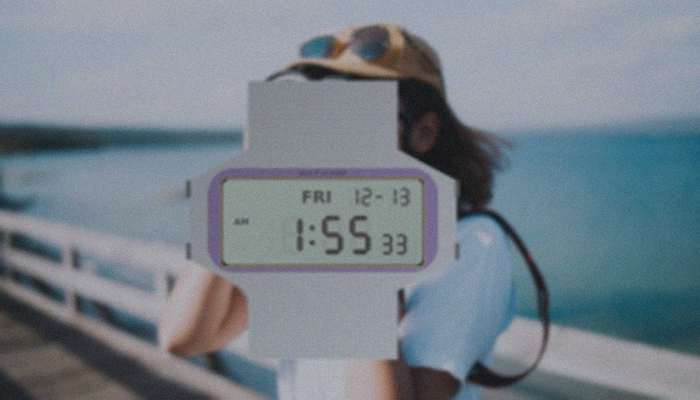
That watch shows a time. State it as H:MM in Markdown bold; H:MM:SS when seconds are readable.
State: **1:55:33**
